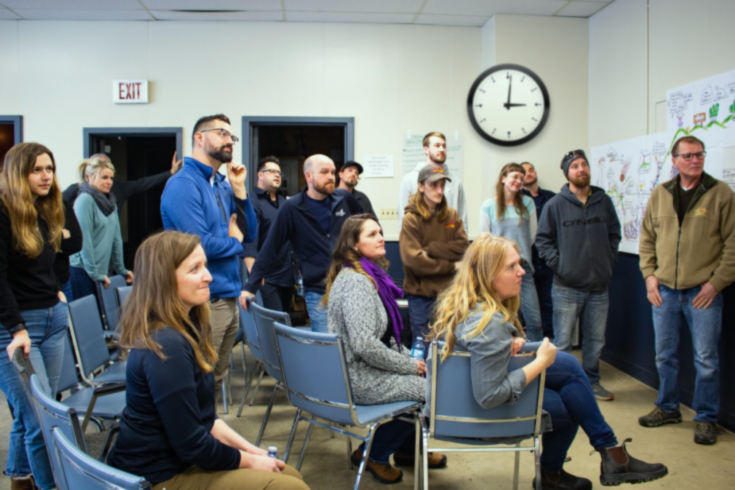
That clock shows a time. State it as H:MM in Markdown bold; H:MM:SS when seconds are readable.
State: **3:01**
